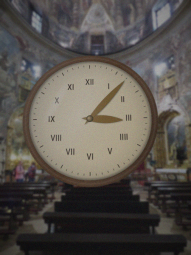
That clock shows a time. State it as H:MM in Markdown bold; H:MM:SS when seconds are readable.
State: **3:07**
